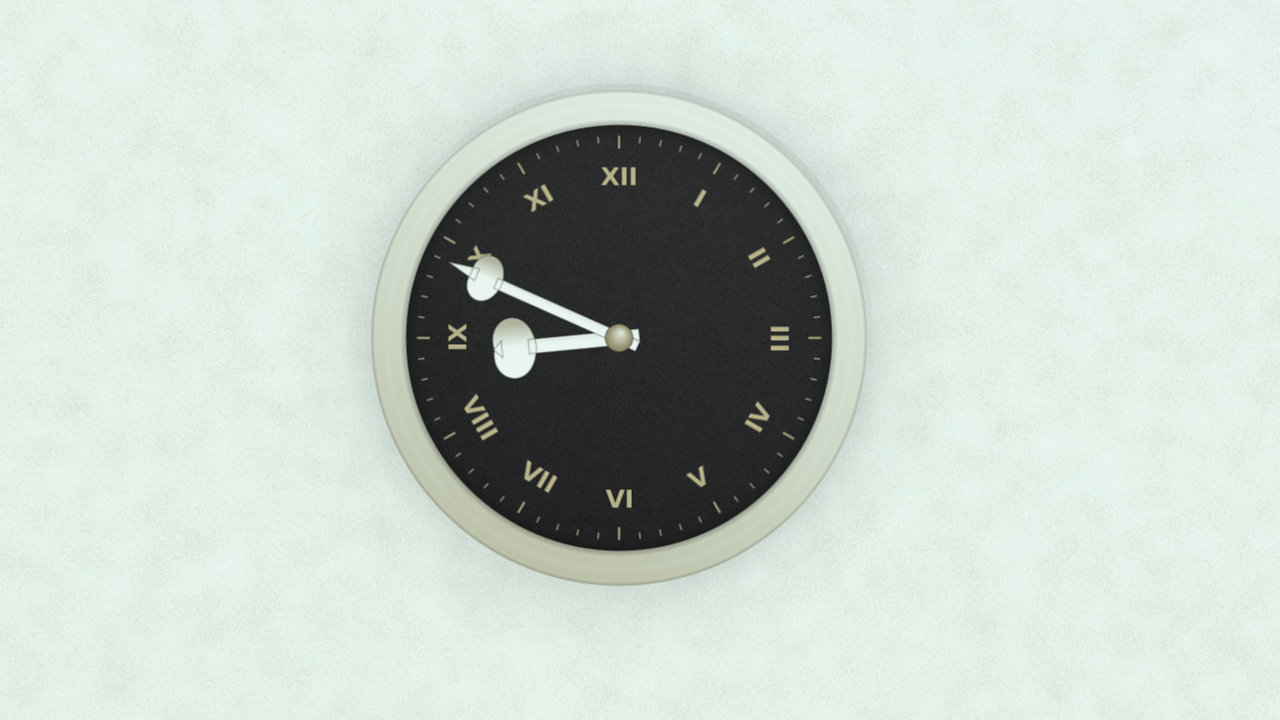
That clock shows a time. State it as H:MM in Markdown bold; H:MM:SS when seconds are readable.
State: **8:49**
